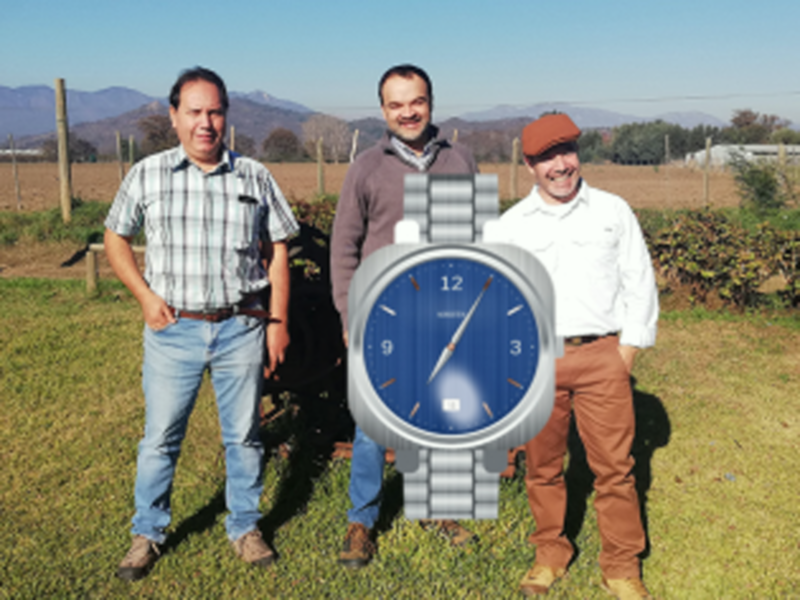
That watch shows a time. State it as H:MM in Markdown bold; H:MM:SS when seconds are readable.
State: **7:05**
